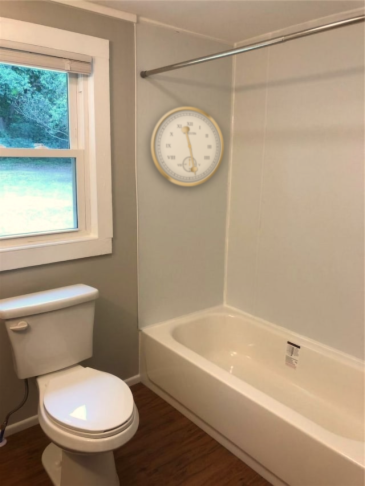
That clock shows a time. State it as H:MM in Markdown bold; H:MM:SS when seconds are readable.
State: **11:28**
